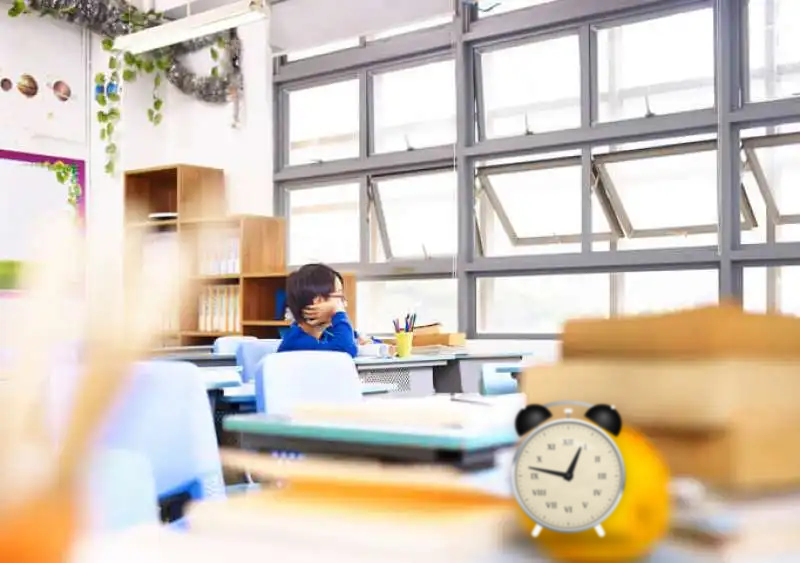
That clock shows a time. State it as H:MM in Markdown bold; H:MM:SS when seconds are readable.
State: **12:47**
